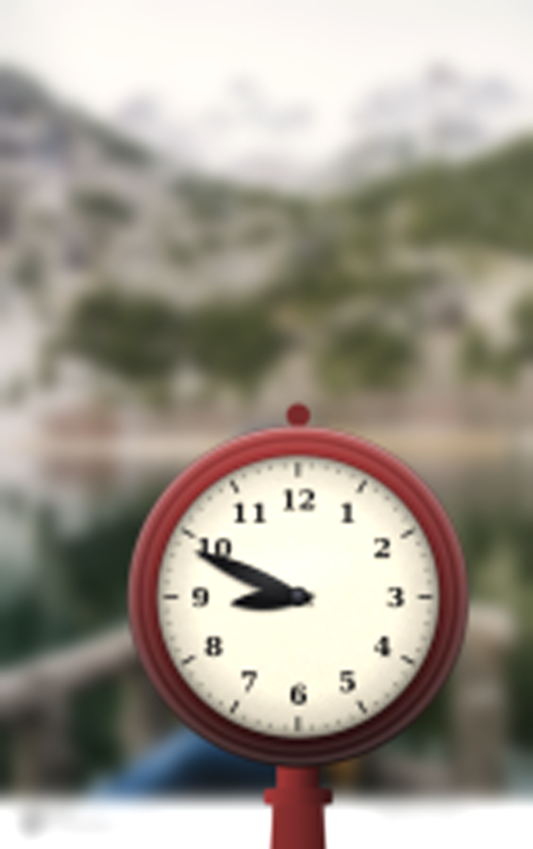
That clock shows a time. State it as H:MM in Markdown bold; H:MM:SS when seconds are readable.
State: **8:49**
